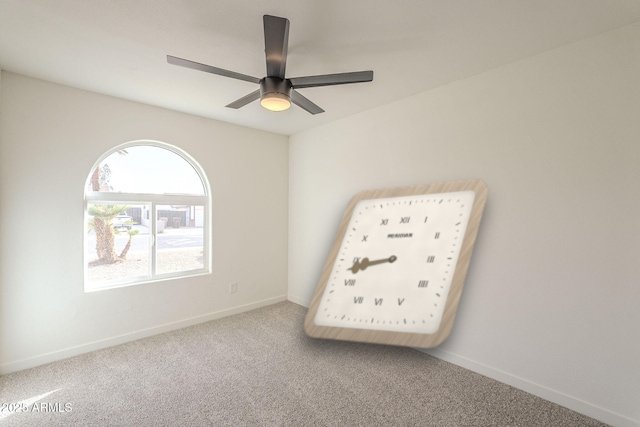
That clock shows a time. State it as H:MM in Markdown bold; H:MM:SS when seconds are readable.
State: **8:43**
